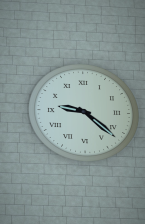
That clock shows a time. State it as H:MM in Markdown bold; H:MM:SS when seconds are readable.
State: **9:22**
